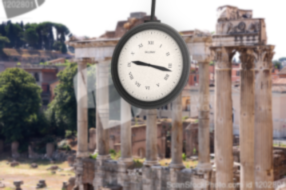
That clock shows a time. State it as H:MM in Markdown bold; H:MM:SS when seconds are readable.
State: **9:17**
